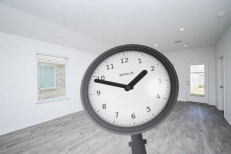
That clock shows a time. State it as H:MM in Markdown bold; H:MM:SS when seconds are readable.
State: **1:49**
